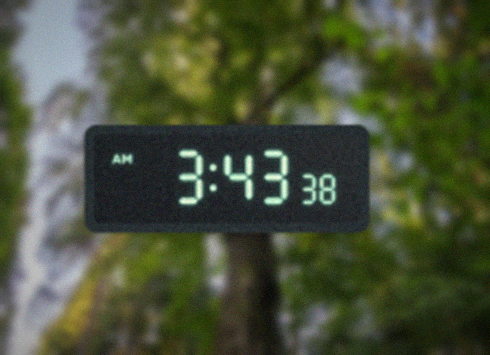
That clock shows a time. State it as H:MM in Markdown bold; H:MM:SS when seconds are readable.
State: **3:43:38**
